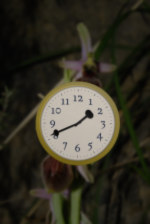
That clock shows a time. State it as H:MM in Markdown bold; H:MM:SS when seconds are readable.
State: **1:41**
